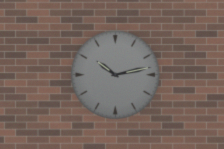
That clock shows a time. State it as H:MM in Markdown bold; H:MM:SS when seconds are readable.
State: **10:13**
